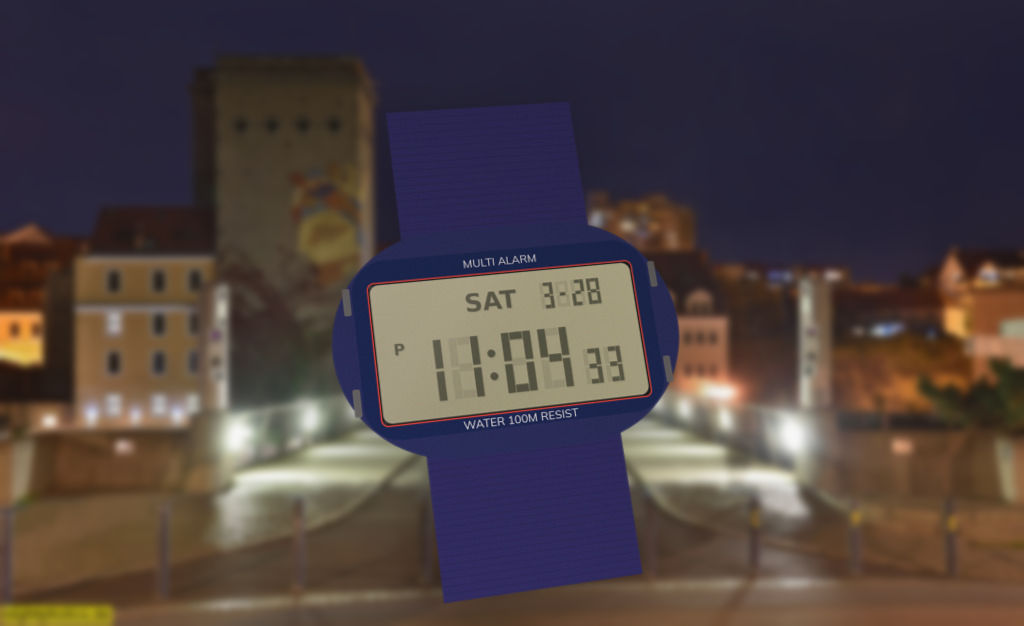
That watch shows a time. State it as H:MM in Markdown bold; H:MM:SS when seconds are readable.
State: **11:04:33**
